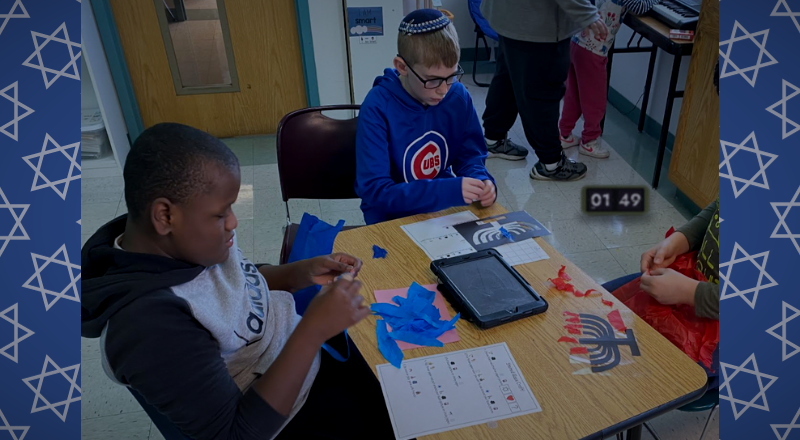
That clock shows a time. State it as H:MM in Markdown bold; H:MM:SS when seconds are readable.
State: **1:49**
